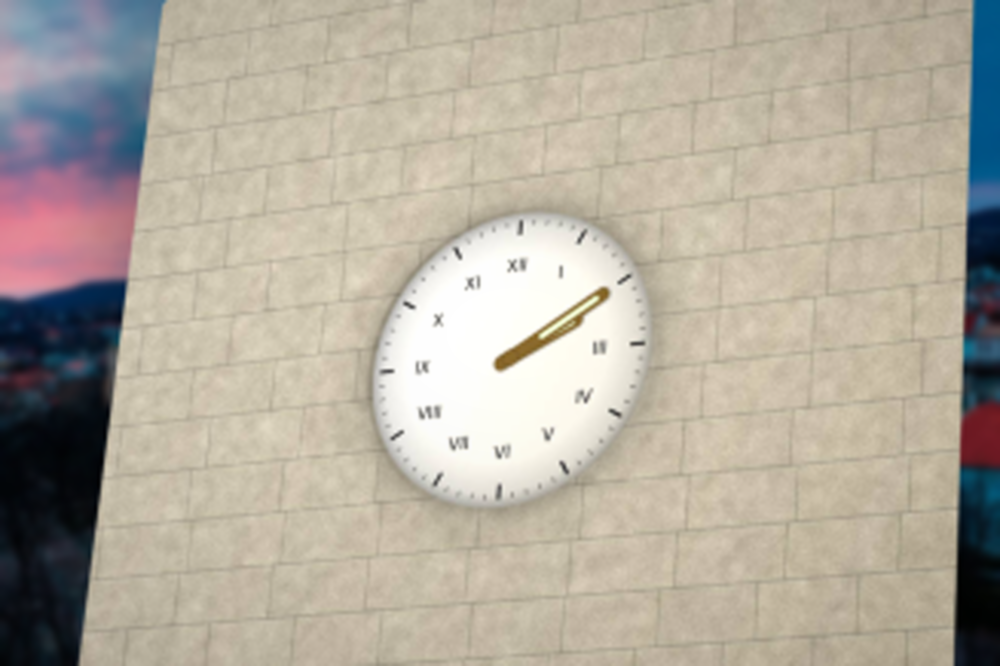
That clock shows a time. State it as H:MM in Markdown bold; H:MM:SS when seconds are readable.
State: **2:10**
